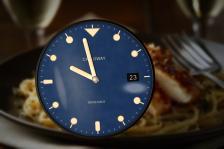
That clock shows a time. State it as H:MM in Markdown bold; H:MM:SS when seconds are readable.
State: **9:58**
